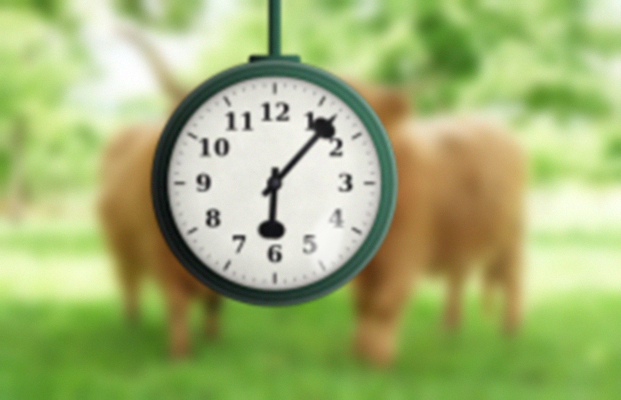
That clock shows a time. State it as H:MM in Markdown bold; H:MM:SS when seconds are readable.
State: **6:07**
